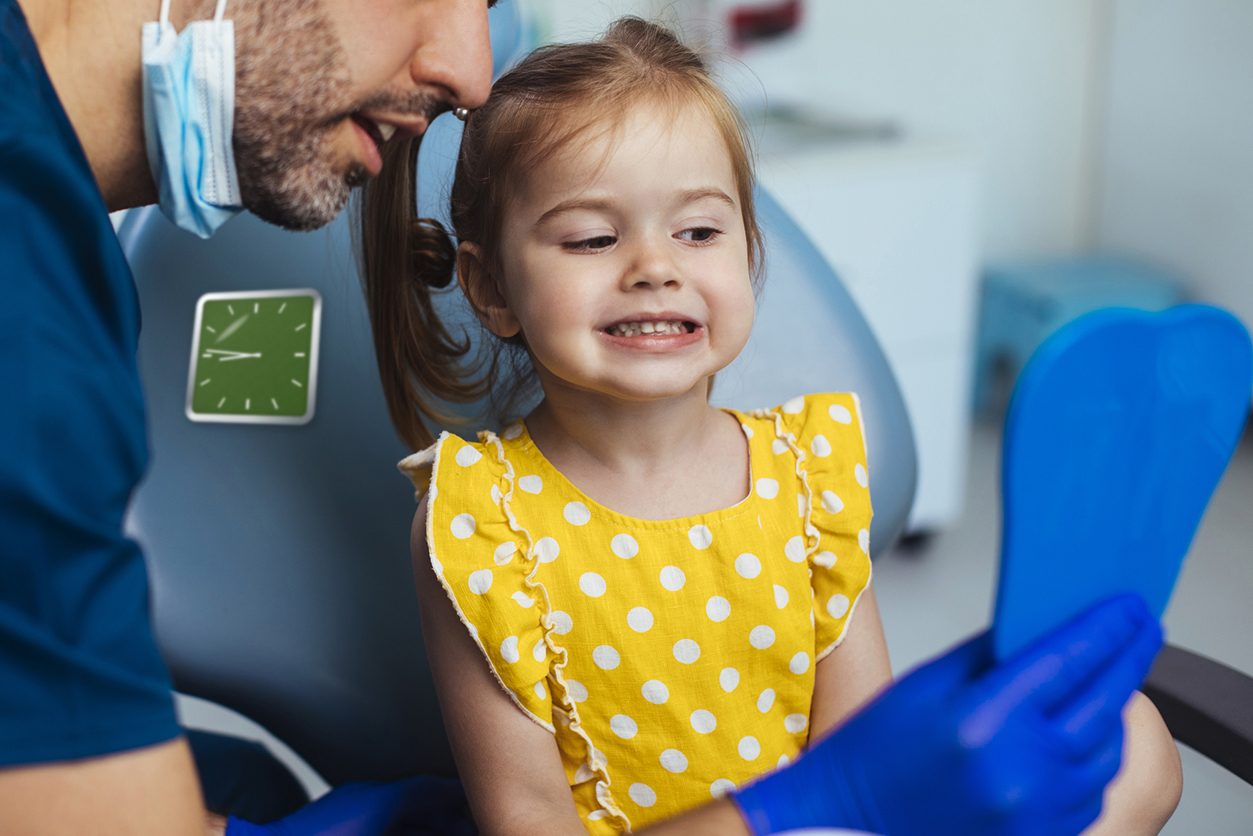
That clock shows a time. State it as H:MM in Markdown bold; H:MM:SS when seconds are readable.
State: **8:46**
